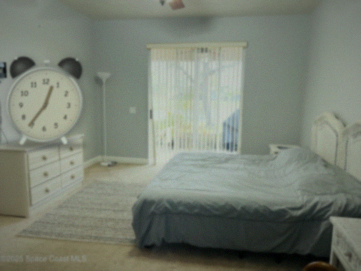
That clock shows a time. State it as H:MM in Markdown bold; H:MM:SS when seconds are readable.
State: **12:36**
